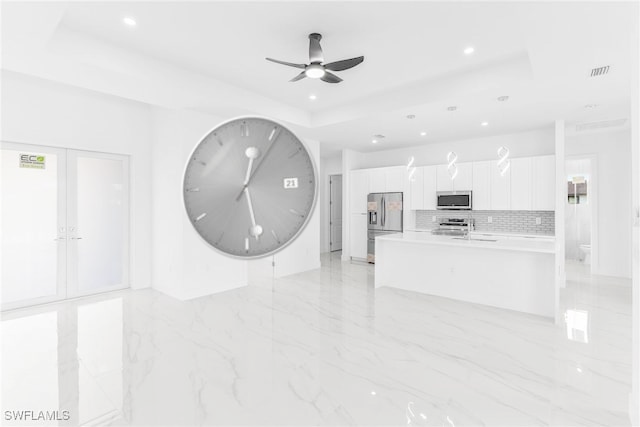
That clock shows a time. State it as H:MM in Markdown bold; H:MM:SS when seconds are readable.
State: **12:28:06**
